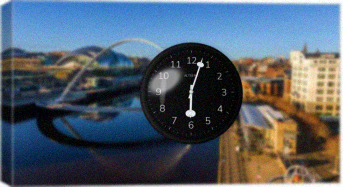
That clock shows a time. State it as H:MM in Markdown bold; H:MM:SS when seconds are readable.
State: **6:03**
